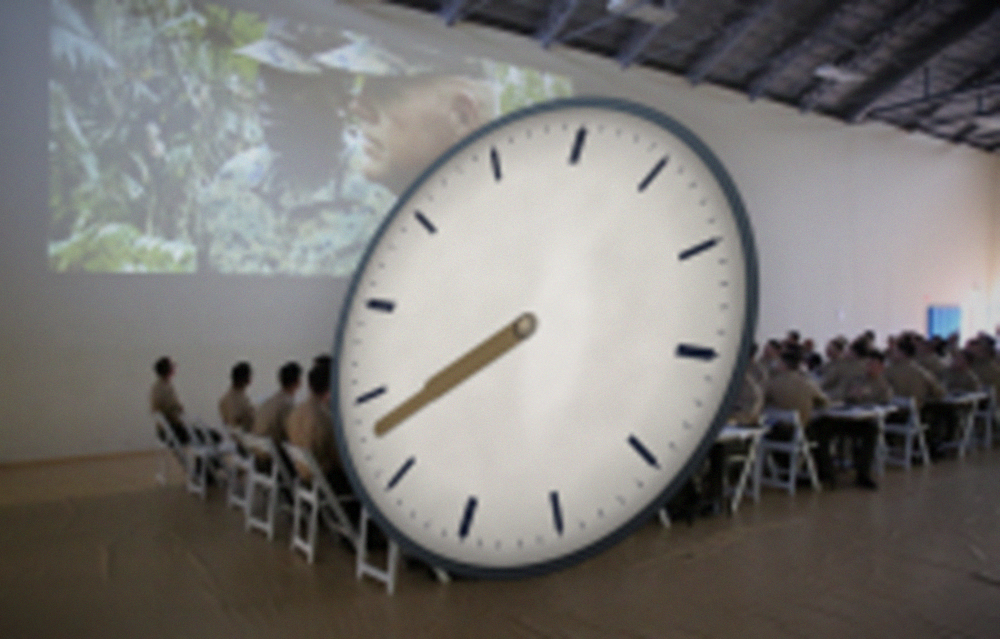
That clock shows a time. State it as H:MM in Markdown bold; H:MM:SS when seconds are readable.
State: **7:38**
